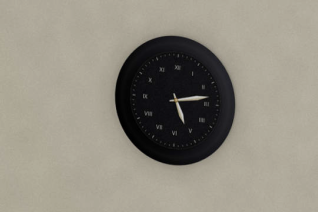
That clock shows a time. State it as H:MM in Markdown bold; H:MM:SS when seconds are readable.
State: **5:13**
